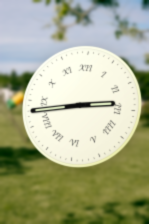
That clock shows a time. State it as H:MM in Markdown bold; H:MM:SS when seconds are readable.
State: **2:43**
